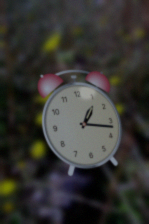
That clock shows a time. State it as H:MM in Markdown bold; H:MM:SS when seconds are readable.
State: **1:17**
